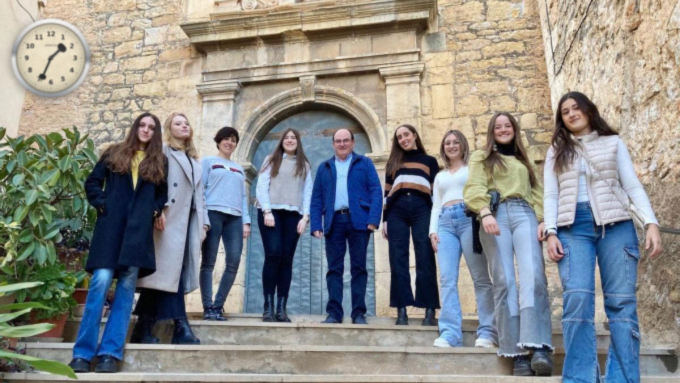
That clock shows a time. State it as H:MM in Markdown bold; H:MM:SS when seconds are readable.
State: **1:34**
